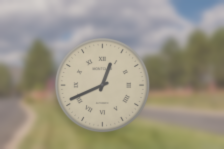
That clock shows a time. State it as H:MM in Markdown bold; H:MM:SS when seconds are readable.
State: **12:41**
